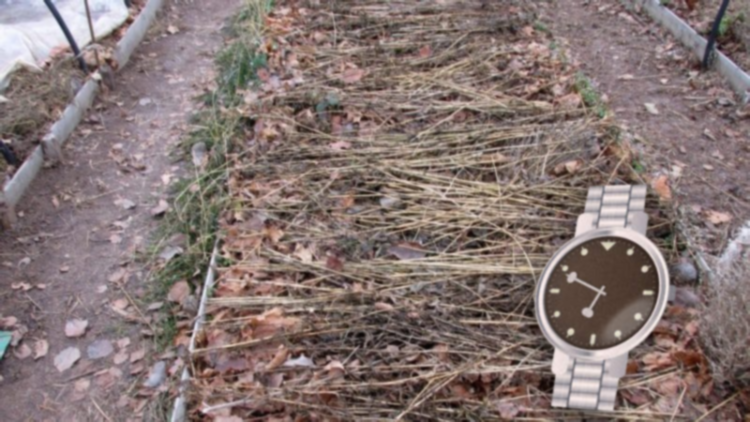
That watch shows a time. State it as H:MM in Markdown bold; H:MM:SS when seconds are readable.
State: **6:49**
